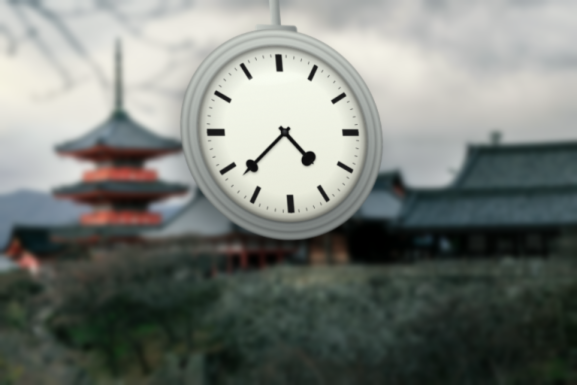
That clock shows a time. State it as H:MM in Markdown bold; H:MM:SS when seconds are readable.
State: **4:38**
